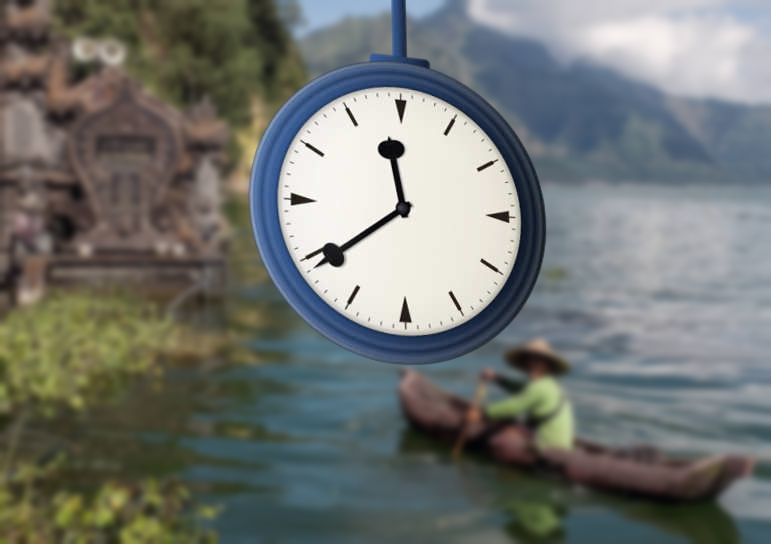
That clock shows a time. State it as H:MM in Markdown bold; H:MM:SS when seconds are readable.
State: **11:39**
